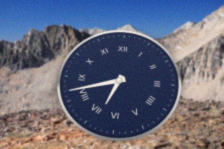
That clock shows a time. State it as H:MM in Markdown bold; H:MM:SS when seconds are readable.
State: **6:42**
